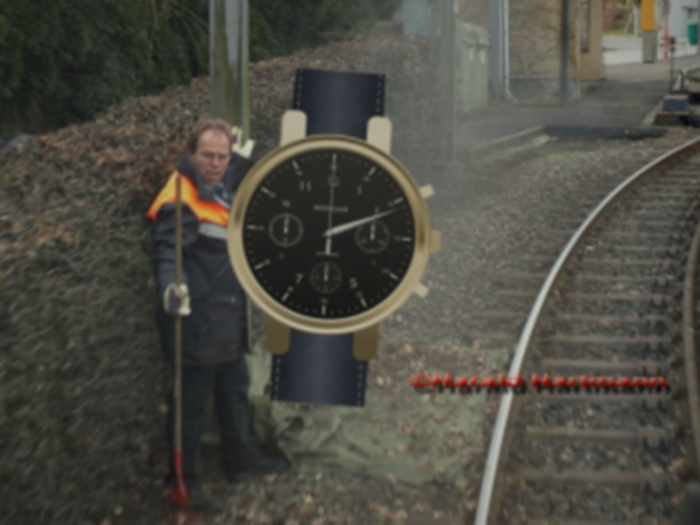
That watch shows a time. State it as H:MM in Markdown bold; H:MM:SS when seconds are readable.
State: **2:11**
